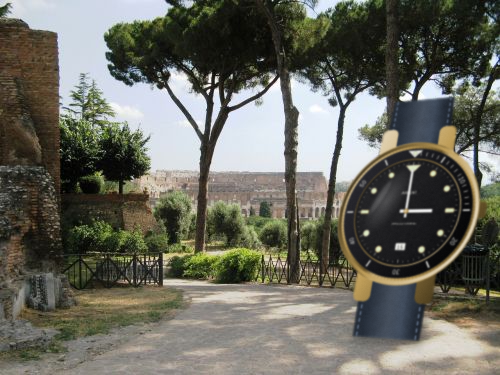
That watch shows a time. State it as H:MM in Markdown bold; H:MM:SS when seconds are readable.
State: **3:00**
